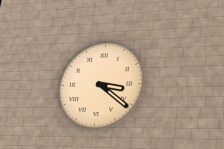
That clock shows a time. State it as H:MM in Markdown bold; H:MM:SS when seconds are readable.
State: **3:21**
